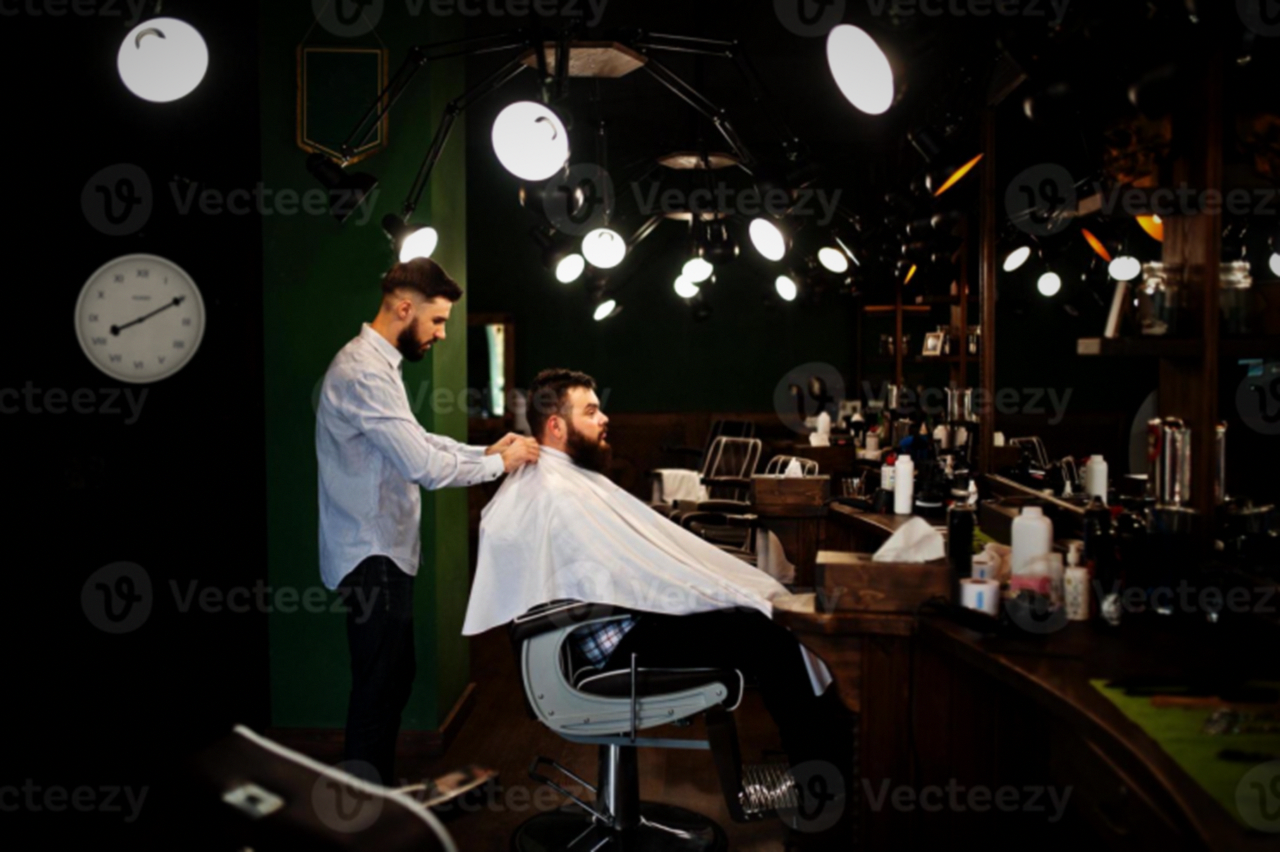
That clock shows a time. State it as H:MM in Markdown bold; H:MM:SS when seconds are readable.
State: **8:10**
